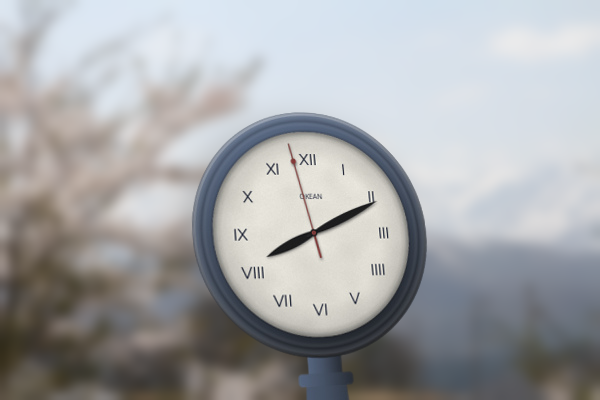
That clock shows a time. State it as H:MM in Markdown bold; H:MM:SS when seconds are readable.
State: **8:10:58**
